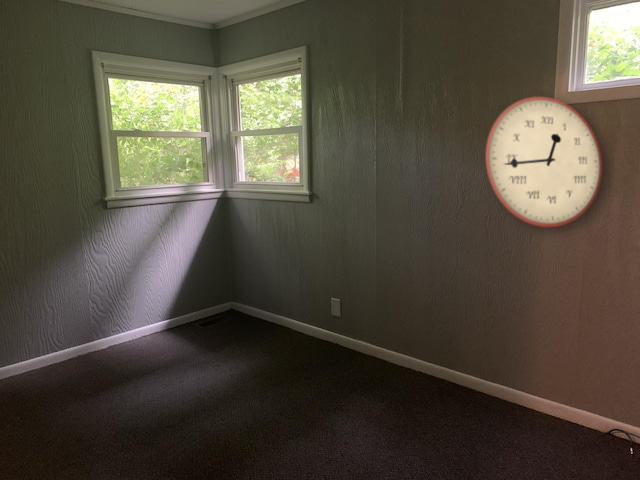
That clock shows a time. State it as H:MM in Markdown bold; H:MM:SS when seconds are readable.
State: **12:44**
